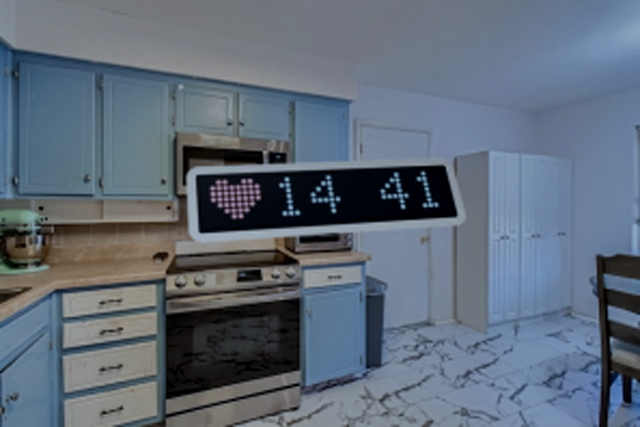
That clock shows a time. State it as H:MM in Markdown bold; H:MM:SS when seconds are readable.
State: **14:41**
